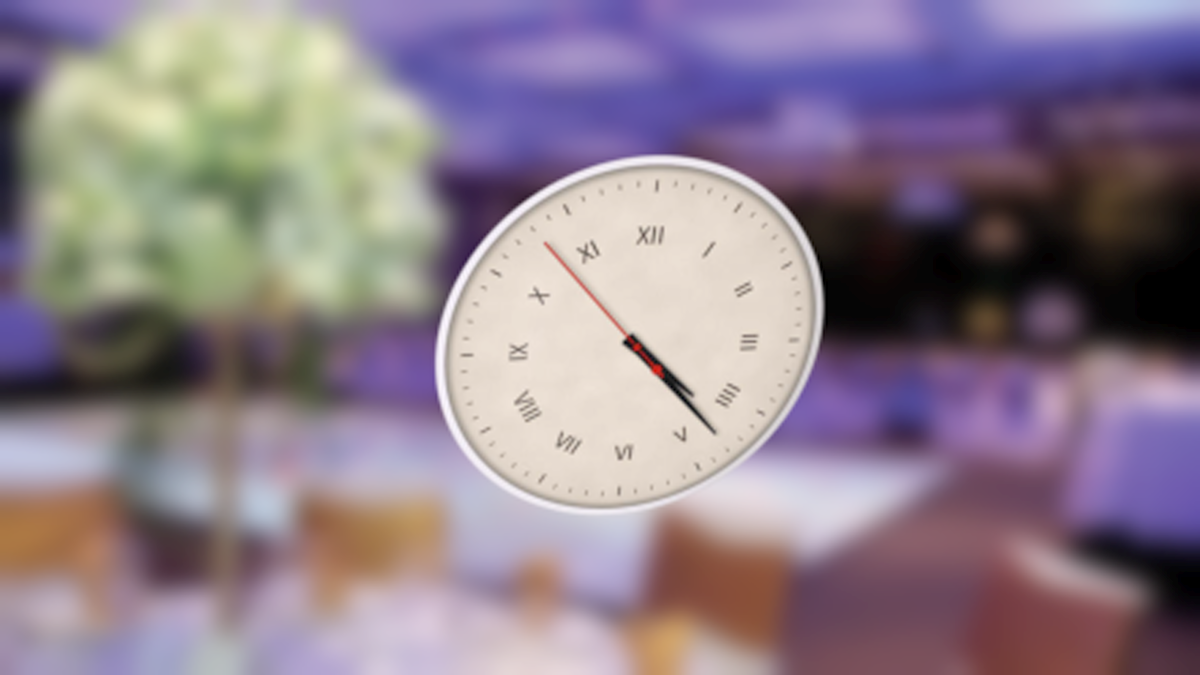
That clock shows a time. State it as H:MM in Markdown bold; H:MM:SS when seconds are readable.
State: **4:22:53**
